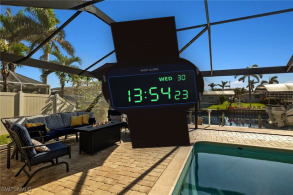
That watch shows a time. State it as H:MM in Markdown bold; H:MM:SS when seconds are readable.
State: **13:54:23**
